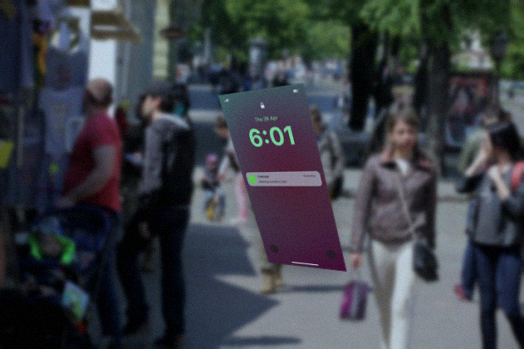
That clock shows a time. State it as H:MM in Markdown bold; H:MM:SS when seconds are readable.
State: **6:01**
